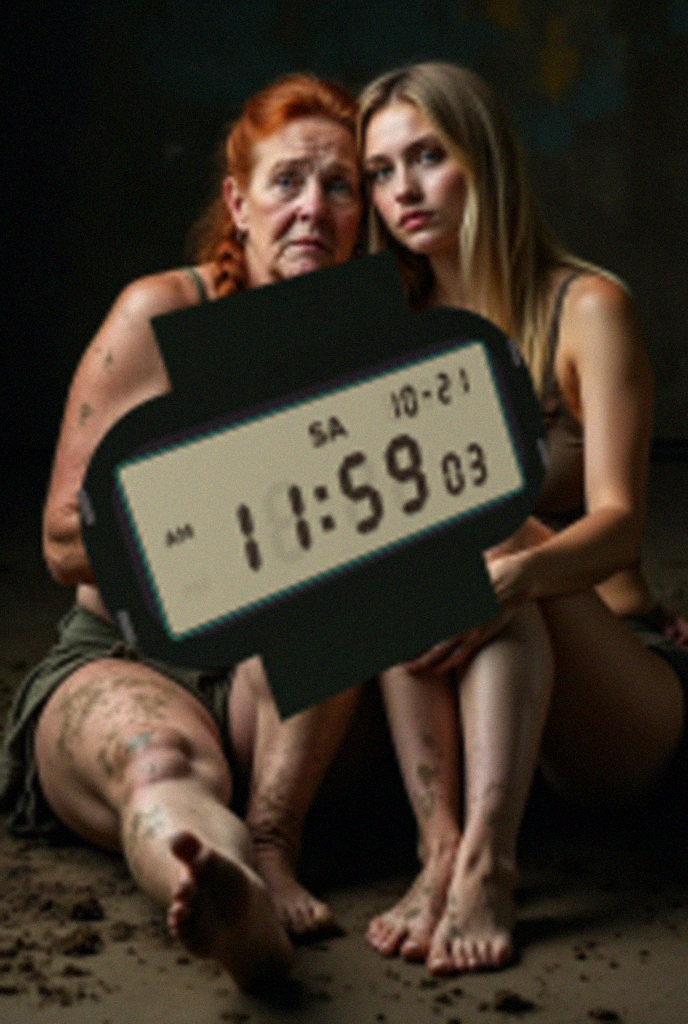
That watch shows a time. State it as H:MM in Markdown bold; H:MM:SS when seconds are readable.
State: **11:59:03**
